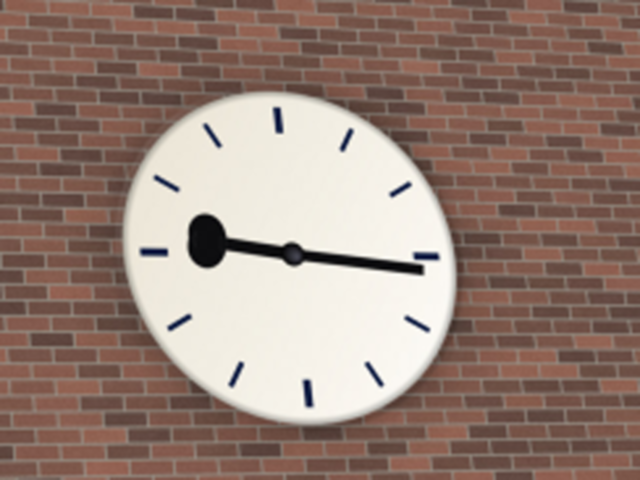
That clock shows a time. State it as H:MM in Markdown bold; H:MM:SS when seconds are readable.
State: **9:16**
